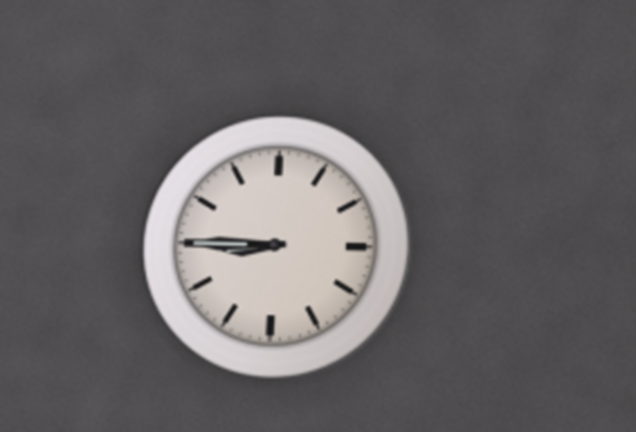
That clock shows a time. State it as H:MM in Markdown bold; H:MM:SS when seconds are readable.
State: **8:45**
